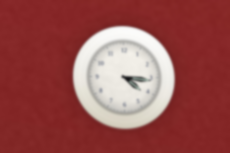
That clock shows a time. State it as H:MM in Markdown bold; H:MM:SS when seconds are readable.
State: **4:16**
